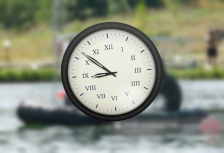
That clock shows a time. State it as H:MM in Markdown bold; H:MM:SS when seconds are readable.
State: **8:52**
